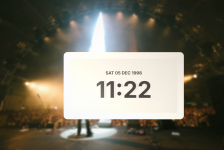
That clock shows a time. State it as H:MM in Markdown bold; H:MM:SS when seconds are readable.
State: **11:22**
